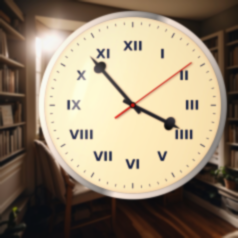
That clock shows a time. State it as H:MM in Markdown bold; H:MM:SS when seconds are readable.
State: **3:53:09**
